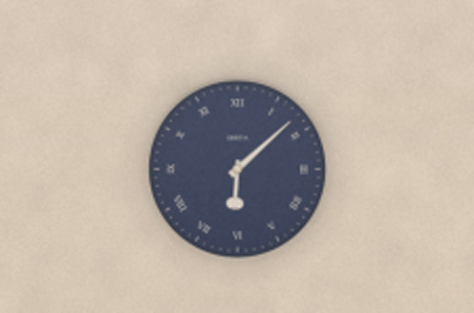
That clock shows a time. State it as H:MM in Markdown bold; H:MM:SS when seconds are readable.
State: **6:08**
